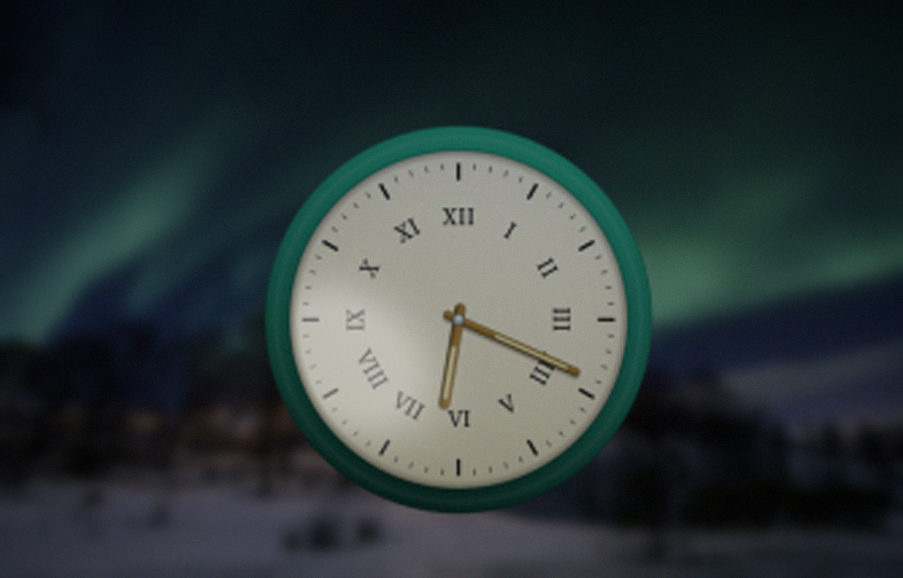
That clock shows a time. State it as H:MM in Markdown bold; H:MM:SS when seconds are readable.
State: **6:19**
